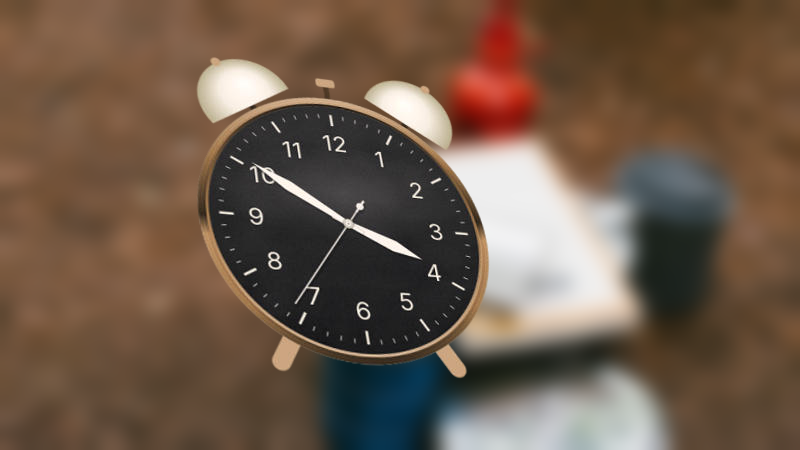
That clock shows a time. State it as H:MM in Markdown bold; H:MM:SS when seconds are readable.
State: **3:50:36**
